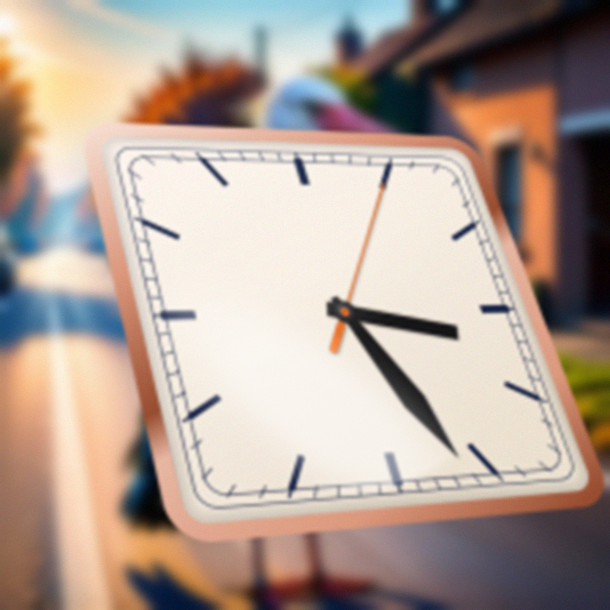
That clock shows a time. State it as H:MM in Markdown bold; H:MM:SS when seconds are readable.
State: **3:26:05**
